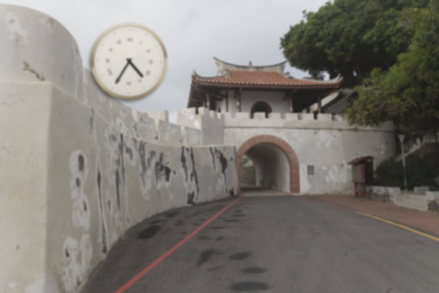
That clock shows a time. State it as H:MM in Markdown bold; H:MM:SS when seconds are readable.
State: **4:35**
